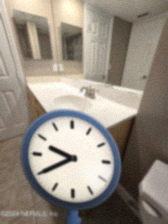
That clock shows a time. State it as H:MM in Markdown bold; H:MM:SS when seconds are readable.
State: **9:40**
